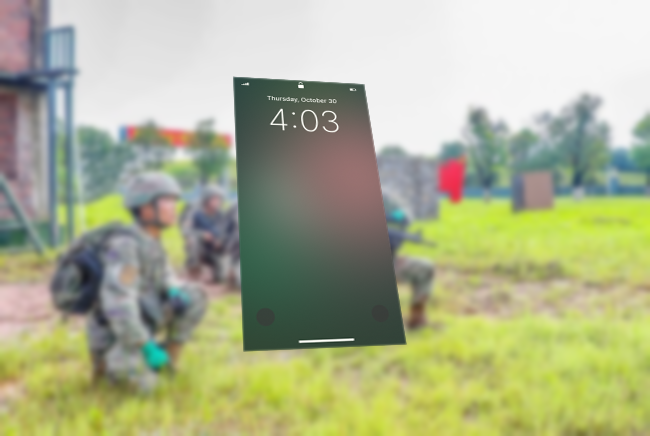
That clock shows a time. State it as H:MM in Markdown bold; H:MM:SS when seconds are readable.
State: **4:03**
